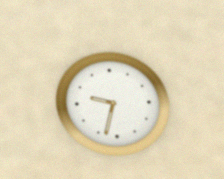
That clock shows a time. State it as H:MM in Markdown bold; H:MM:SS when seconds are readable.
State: **9:33**
